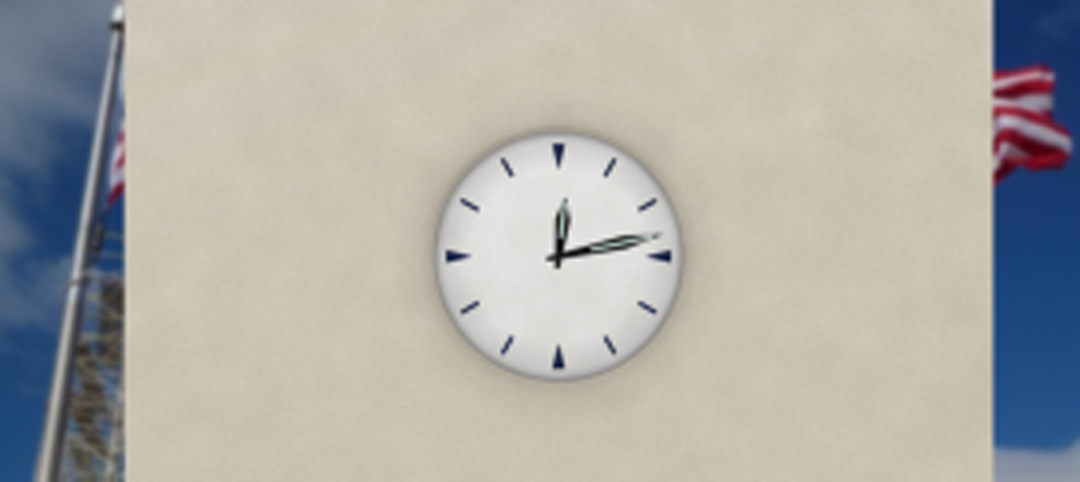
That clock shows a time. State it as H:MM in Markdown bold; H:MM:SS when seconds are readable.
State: **12:13**
